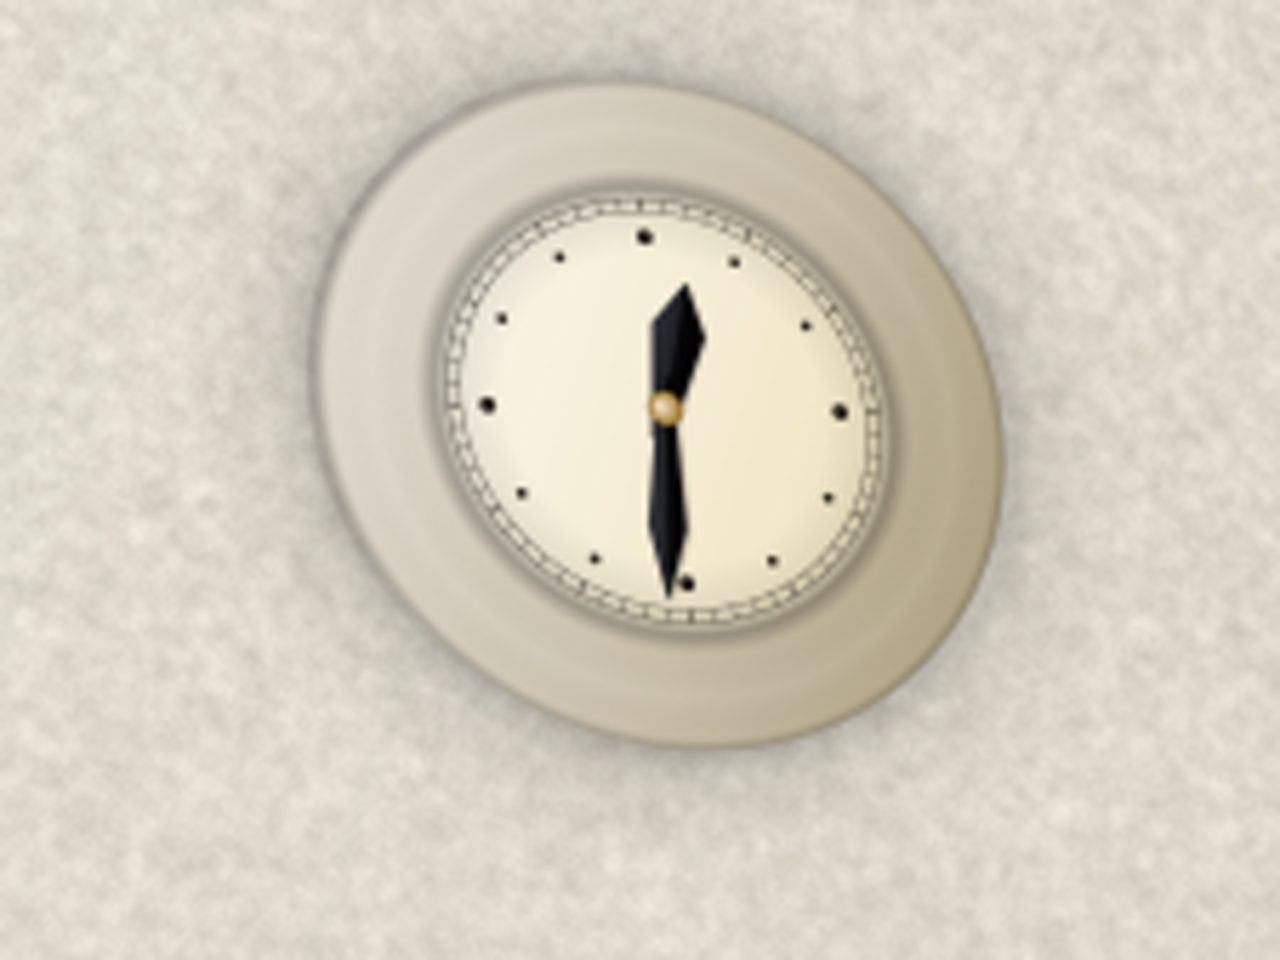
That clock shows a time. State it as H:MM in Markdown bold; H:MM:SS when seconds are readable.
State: **12:31**
